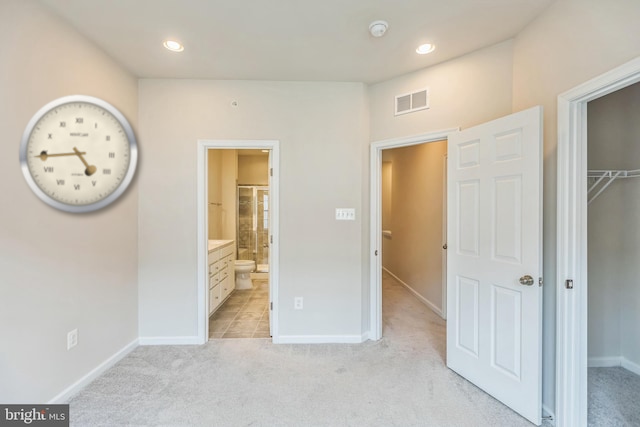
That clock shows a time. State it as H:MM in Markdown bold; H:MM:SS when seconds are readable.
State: **4:44**
